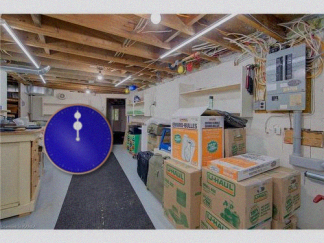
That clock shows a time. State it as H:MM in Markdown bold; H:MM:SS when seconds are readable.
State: **12:00**
